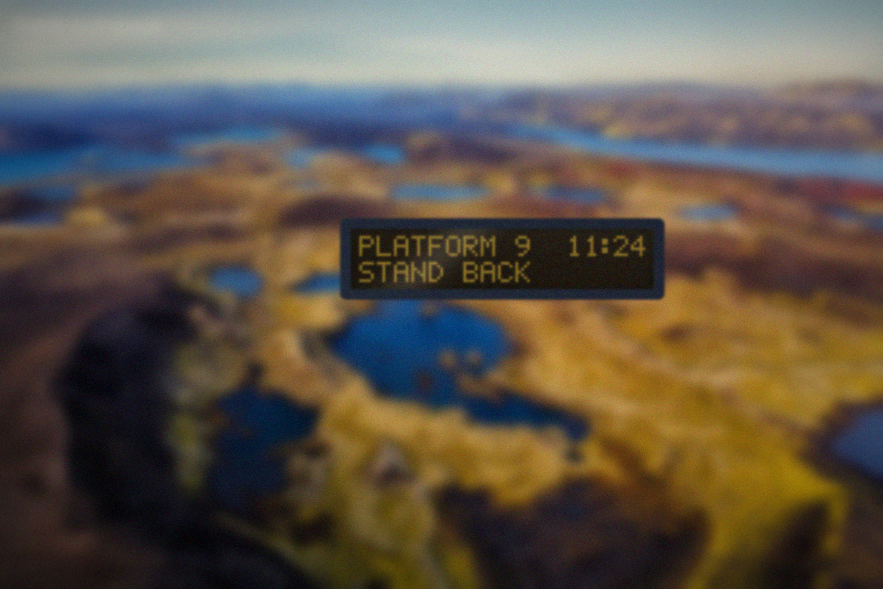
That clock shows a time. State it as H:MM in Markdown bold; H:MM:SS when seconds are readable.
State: **11:24**
